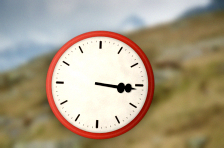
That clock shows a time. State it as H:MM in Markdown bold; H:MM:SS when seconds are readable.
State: **3:16**
